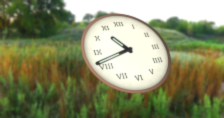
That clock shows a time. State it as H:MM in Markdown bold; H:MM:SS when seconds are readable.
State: **10:42**
